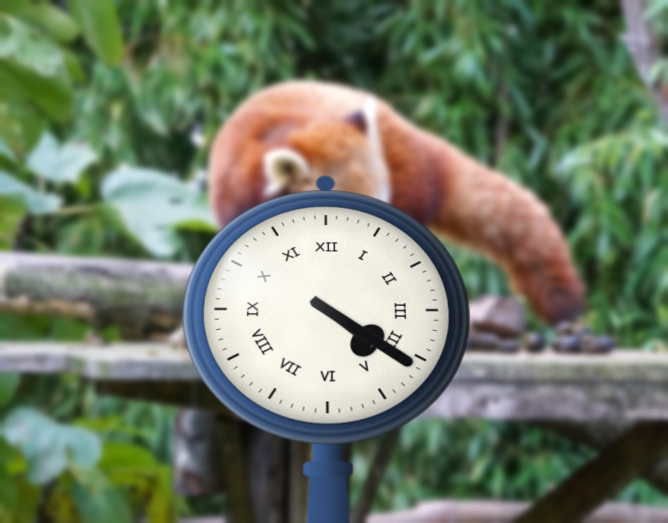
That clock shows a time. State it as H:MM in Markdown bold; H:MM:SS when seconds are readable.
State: **4:21**
